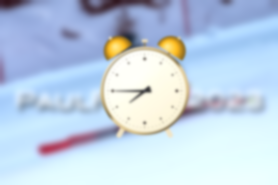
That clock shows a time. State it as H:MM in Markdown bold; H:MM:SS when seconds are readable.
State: **7:45**
